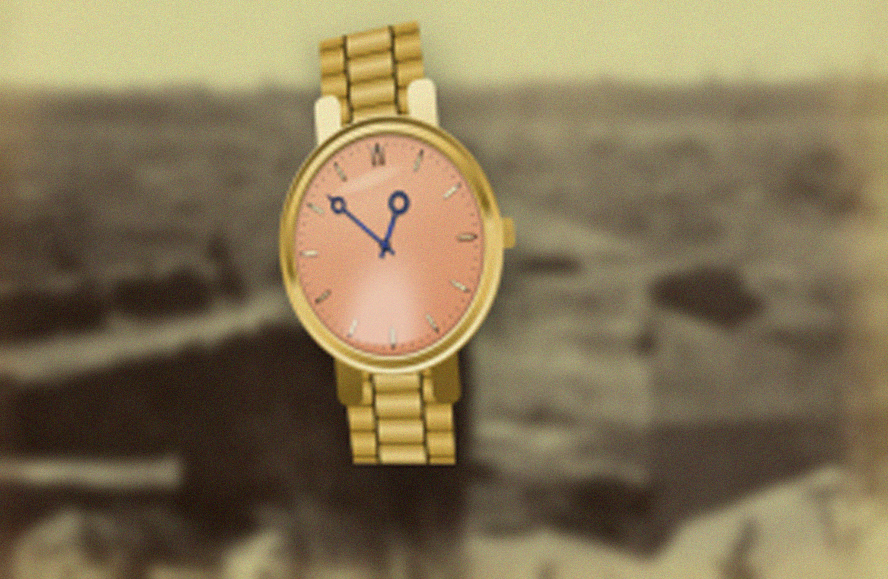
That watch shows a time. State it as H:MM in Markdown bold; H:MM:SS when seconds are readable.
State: **12:52**
